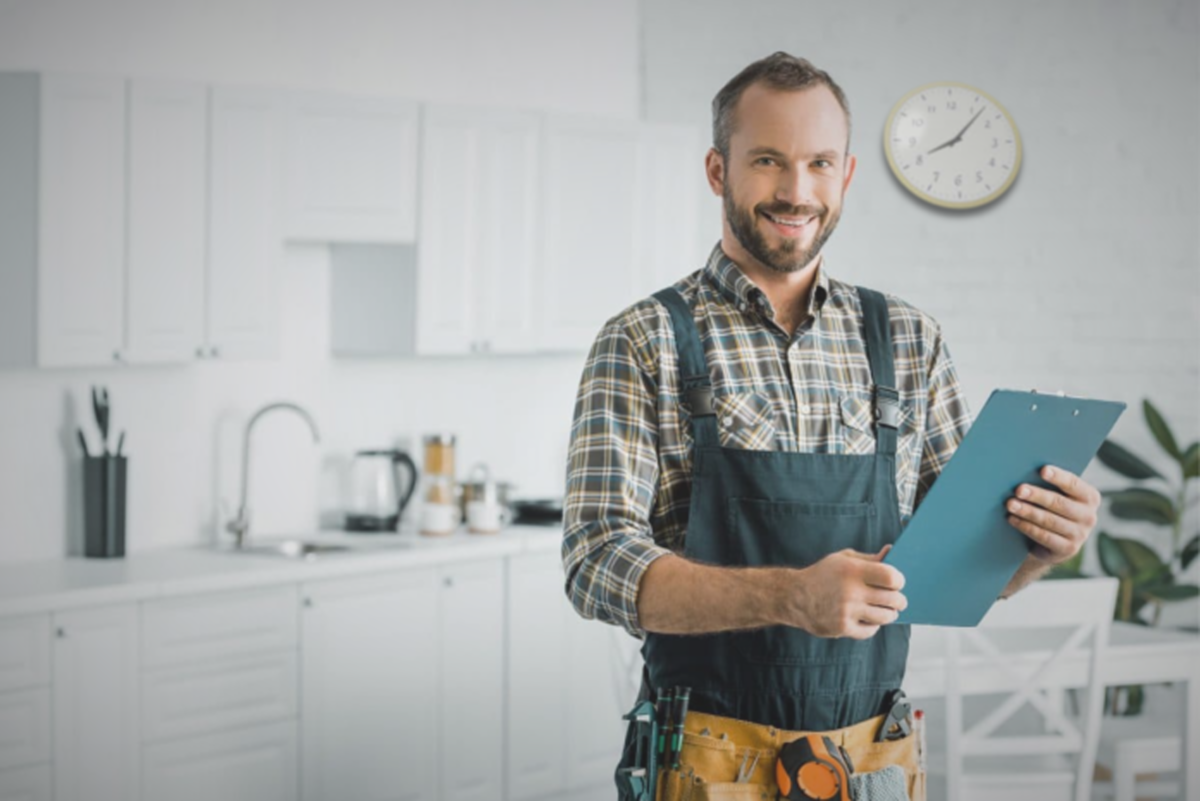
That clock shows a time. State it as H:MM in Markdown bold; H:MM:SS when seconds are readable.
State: **8:07**
